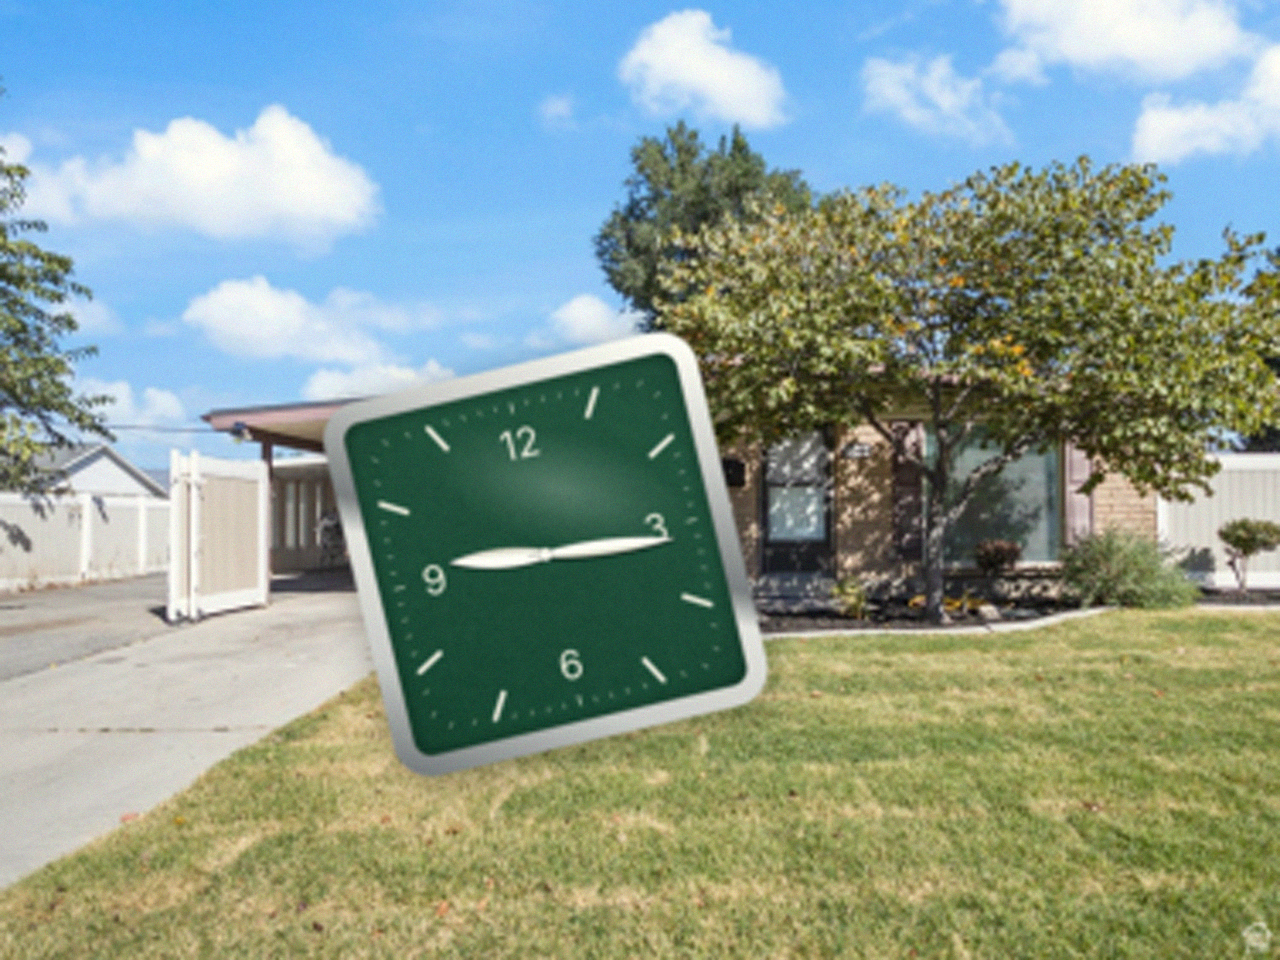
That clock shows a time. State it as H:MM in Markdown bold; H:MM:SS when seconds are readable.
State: **9:16**
